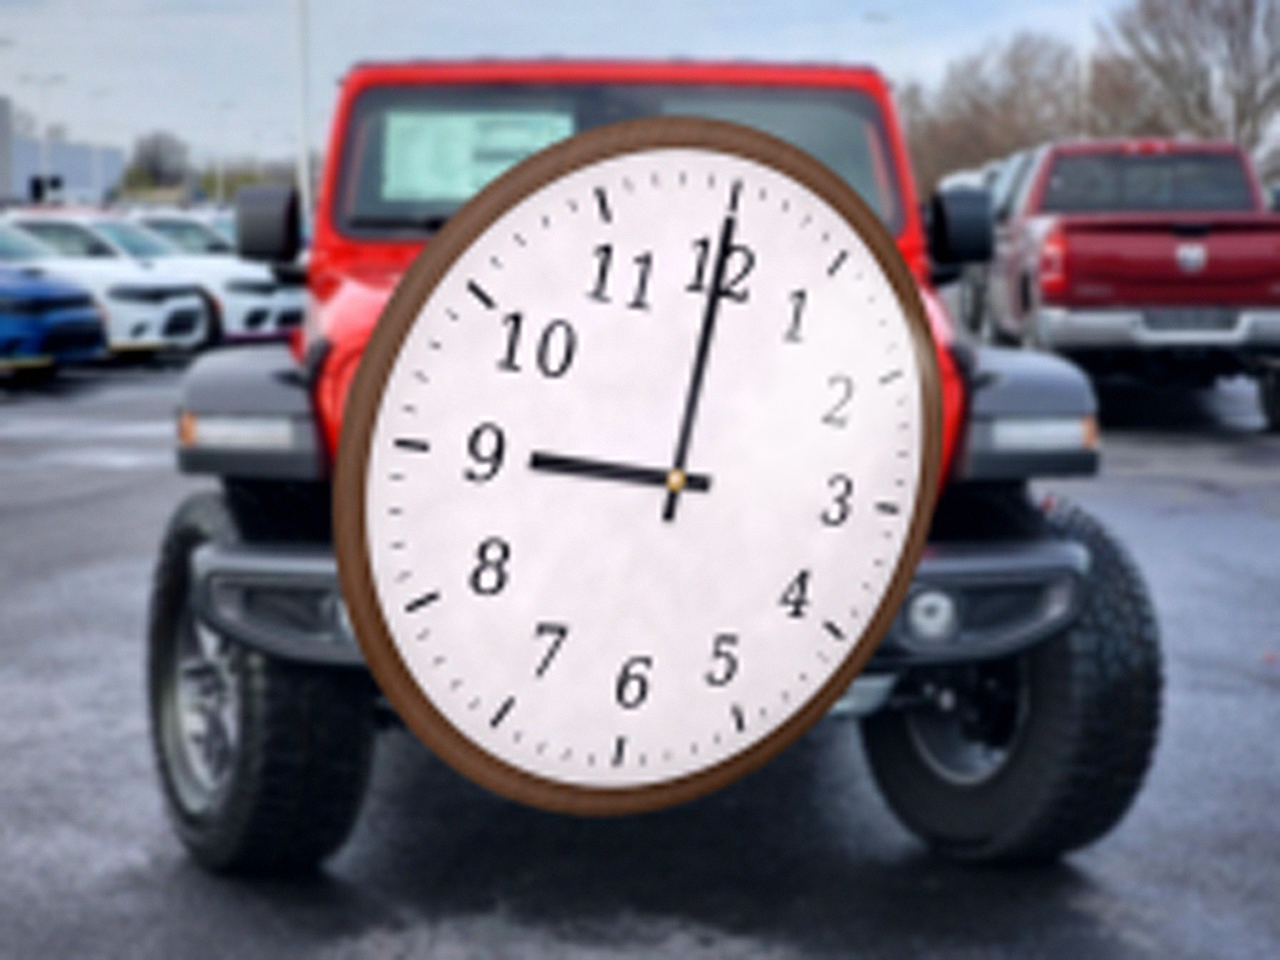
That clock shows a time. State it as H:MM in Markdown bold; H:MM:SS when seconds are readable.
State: **9:00**
